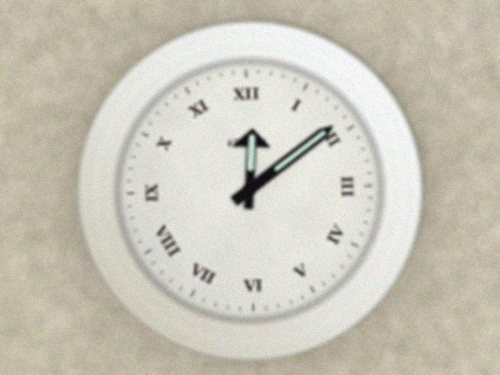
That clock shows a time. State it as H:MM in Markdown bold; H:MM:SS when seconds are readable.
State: **12:09**
